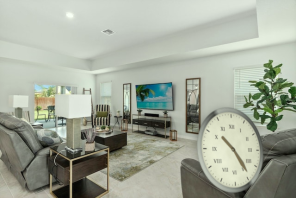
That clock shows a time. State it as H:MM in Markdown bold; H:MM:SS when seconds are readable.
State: **10:24**
